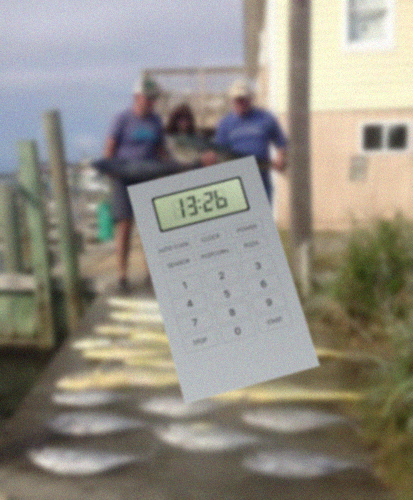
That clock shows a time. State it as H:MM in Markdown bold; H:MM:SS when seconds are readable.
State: **13:26**
